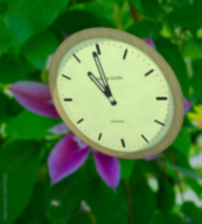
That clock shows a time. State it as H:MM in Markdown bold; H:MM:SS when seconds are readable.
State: **10:59**
